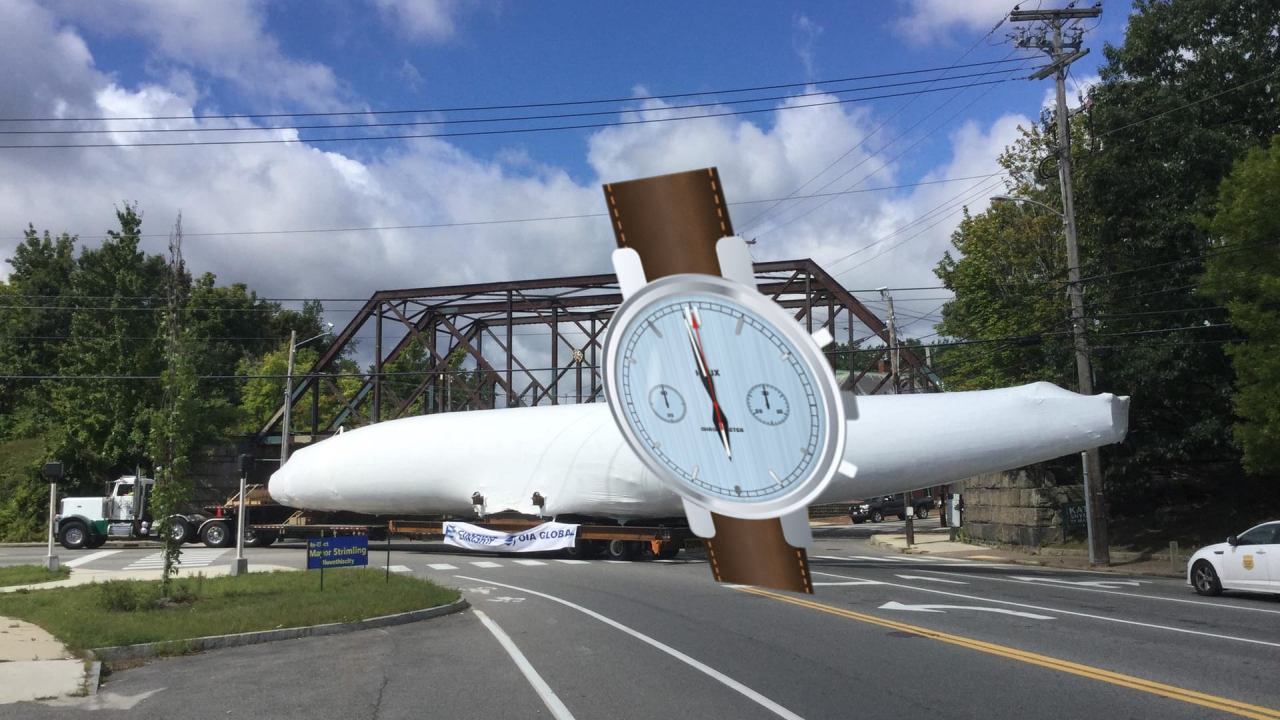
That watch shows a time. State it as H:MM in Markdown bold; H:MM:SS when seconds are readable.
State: **5:59**
